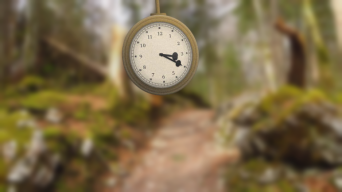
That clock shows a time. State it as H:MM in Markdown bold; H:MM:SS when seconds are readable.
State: **3:20**
